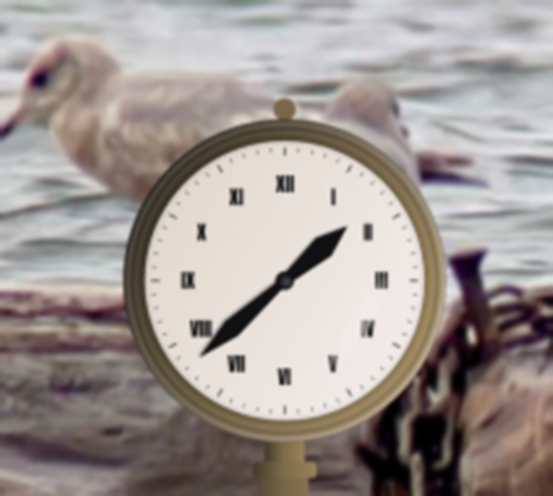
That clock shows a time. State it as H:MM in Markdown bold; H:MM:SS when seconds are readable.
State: **1:38**
